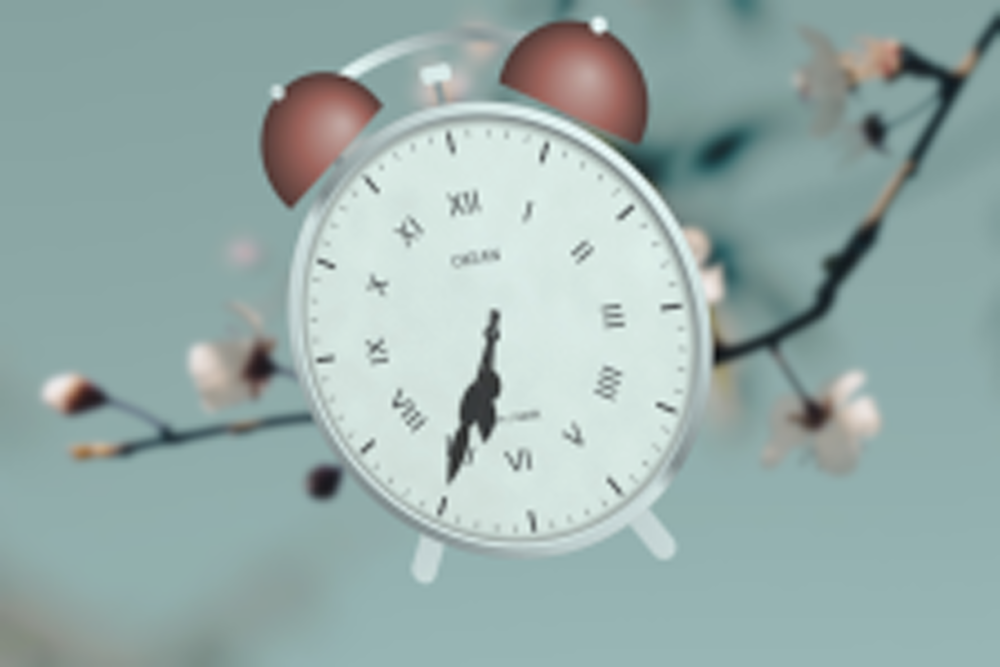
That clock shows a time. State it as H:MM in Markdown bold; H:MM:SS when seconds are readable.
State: **6:35**
